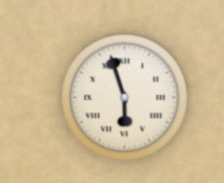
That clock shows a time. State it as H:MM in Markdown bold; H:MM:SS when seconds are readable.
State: **5:57**
